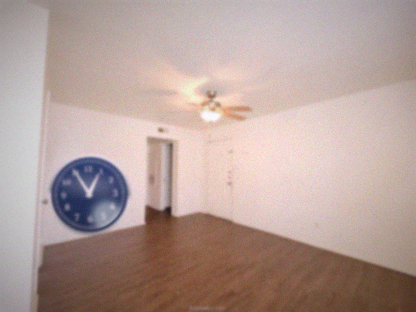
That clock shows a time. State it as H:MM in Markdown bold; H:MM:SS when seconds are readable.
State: **12:55**
